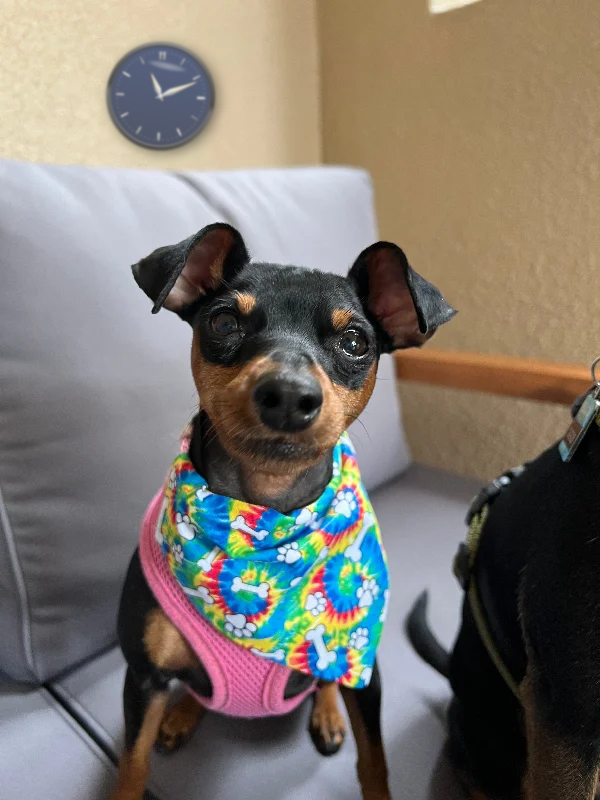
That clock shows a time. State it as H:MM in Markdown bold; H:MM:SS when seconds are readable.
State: **11:11**
